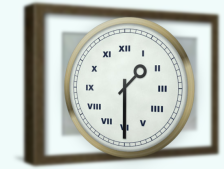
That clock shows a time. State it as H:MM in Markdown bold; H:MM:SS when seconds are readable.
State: **1:30**
